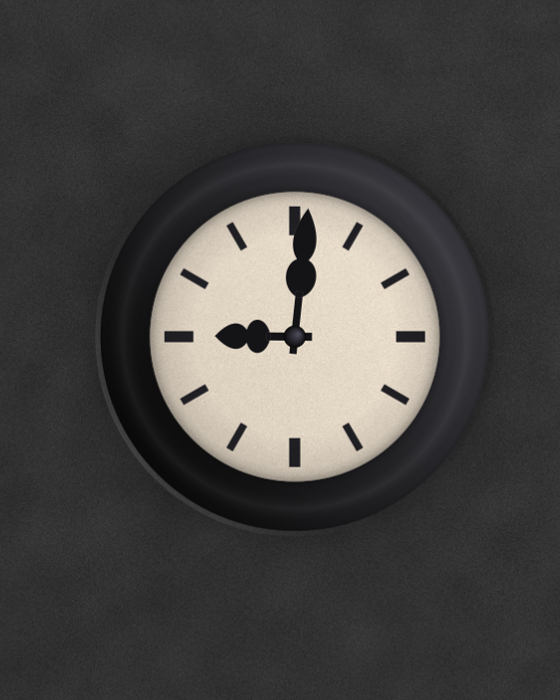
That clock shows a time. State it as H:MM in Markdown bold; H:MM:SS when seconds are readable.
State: **9:01**
